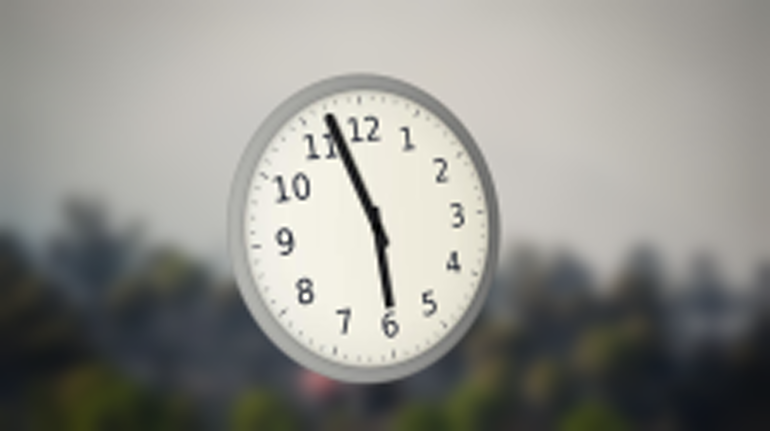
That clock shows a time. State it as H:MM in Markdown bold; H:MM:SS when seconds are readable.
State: **5:57**
